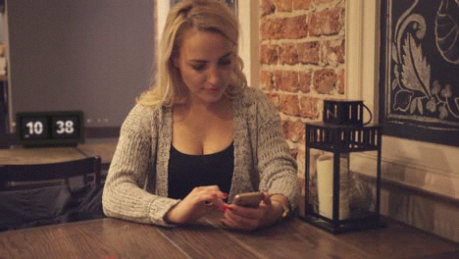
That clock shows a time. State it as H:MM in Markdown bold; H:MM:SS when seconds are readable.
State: **10:38**
